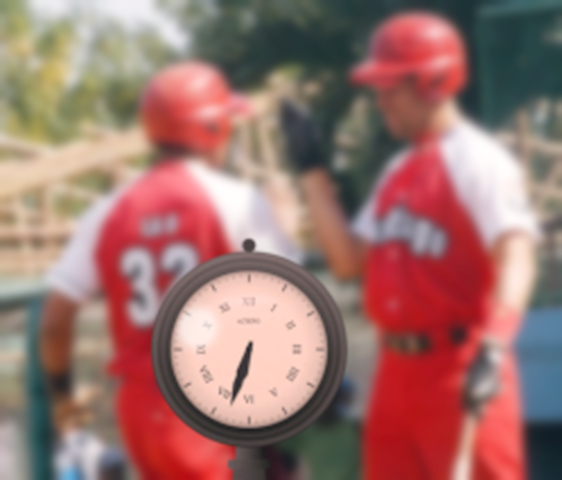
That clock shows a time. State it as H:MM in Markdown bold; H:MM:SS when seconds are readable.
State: **6:33**
